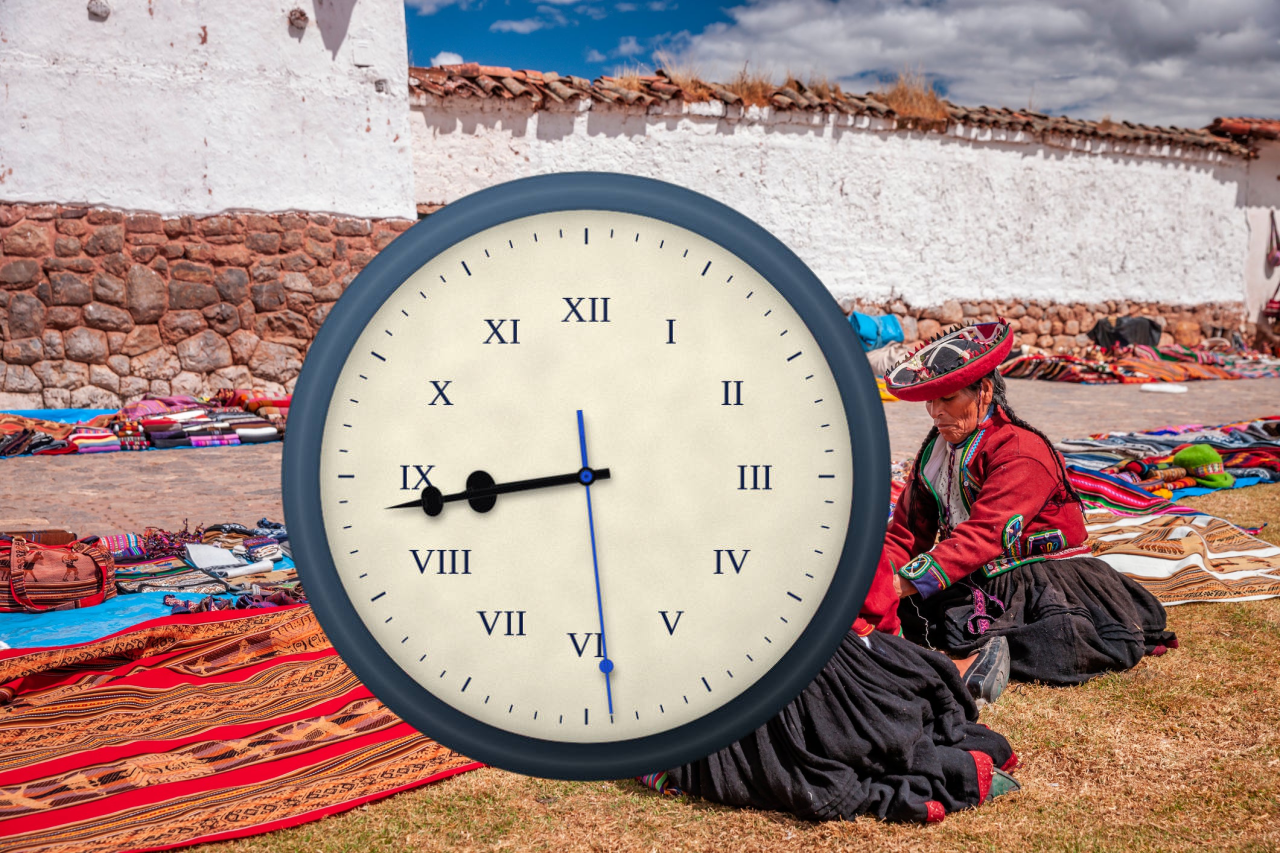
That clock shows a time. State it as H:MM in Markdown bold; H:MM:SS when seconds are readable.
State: **8:43:29**
